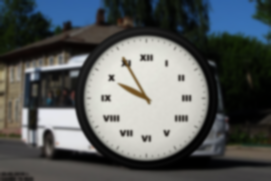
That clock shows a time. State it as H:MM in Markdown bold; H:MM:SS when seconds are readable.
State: **9:55**
